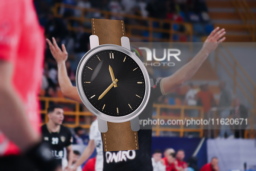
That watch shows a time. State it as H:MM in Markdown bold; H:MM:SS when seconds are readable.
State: **11:38**
